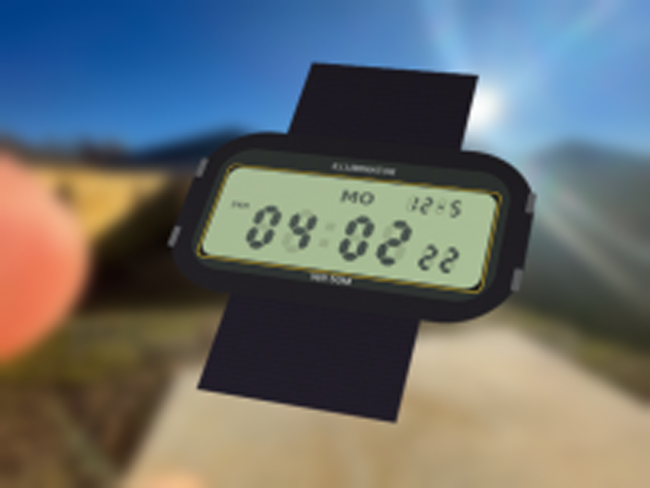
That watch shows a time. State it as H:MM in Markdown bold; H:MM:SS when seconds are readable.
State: **4:02:22**
